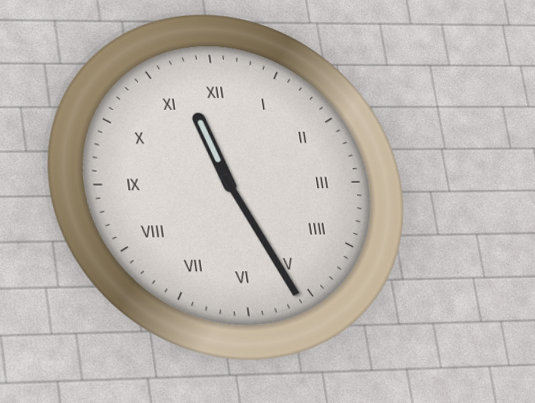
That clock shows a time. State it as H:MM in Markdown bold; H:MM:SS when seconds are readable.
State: **11:26**
